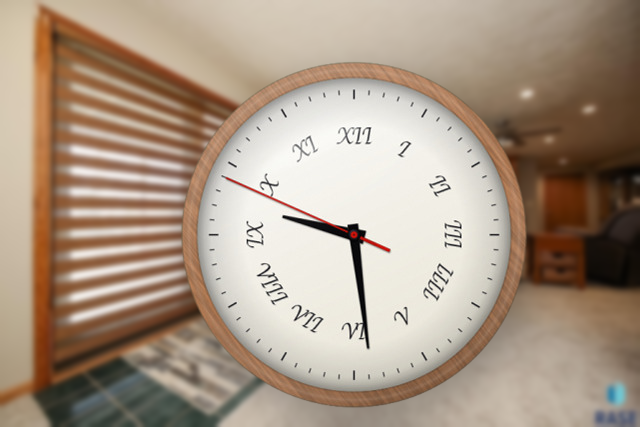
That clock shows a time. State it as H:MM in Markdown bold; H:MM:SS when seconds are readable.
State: **9:28:49**
